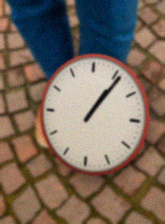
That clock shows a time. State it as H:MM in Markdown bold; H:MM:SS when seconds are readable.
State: **1:06**
